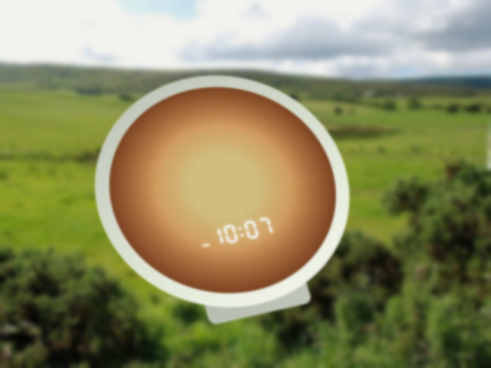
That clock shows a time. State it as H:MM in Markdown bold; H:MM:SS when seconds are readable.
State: **10:07**
